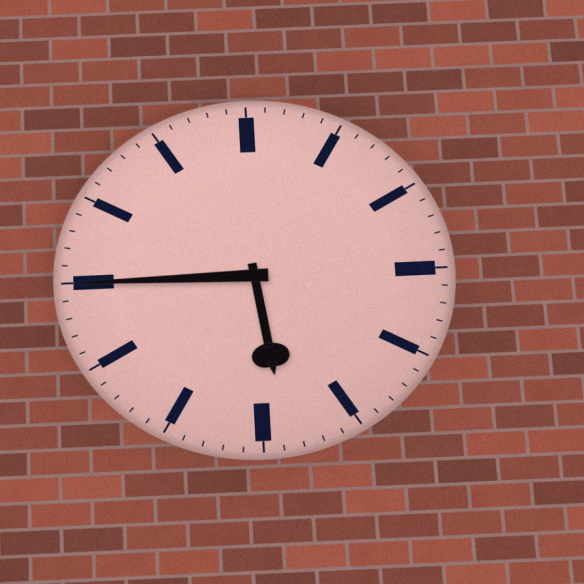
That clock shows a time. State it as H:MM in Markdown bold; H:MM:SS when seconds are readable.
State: **5:45**
